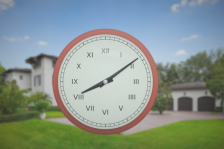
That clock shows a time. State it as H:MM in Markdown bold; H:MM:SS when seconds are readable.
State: **8:09**
